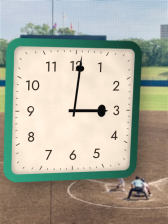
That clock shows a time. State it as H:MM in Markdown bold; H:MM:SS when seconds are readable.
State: **3:01**
